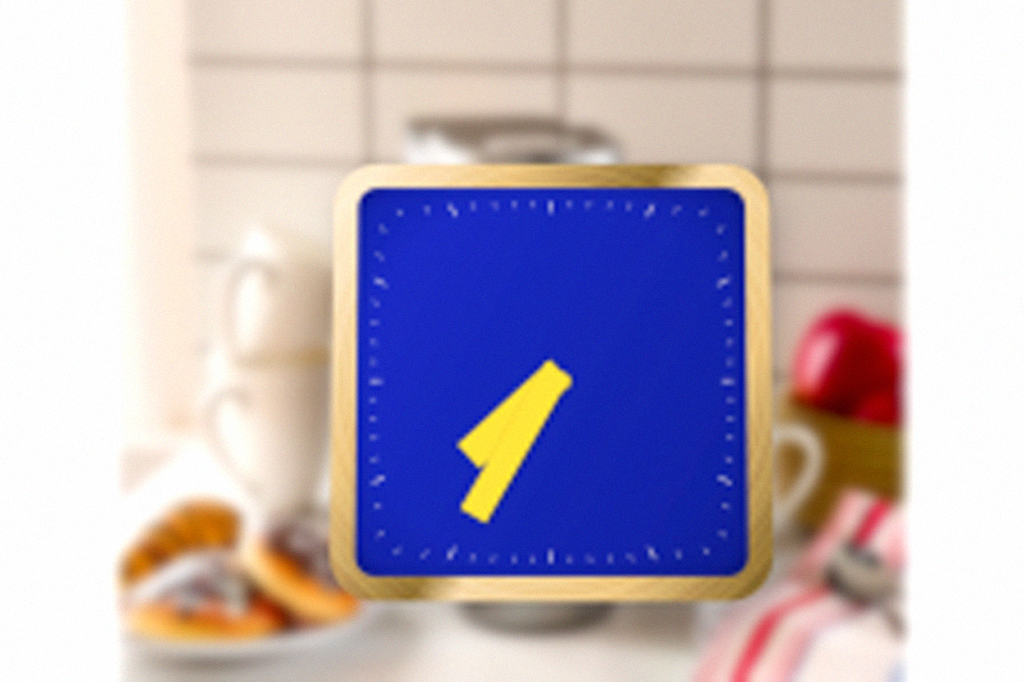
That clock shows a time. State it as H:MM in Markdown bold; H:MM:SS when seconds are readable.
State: **7:35**
